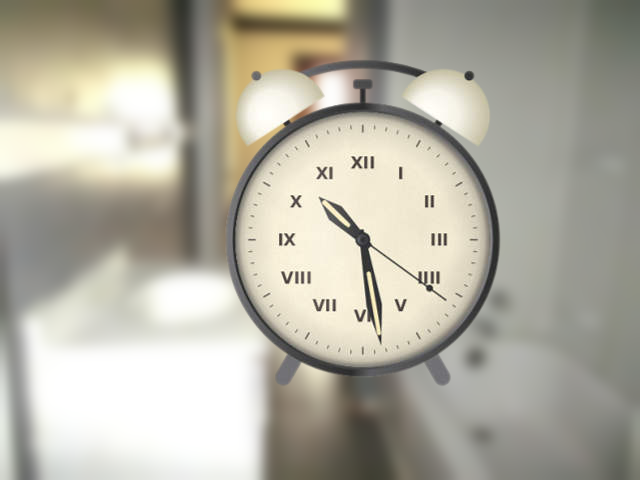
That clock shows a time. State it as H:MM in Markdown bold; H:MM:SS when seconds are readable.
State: **10:28:21**
